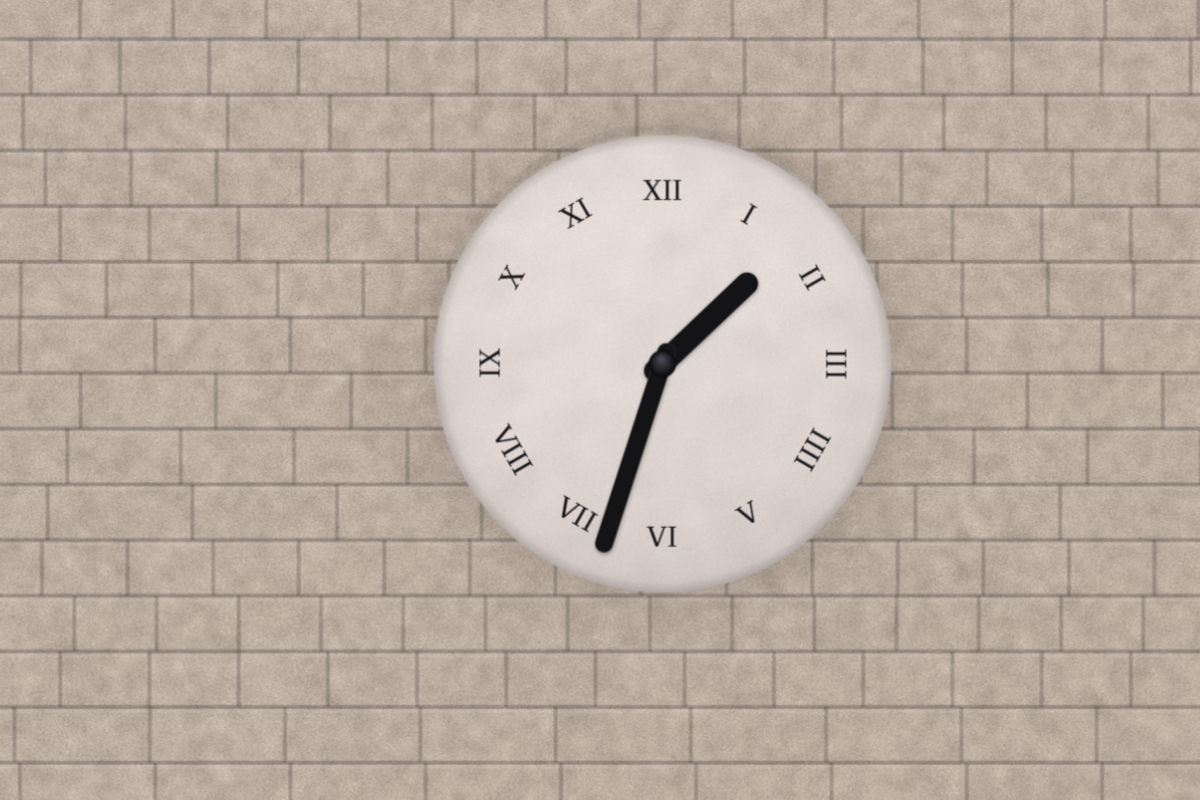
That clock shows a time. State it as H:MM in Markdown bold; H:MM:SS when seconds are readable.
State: **1:33**
